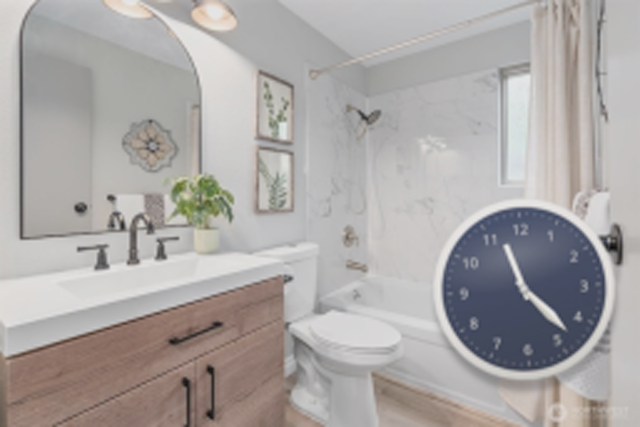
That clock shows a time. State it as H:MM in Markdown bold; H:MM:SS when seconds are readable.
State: **11:23**
